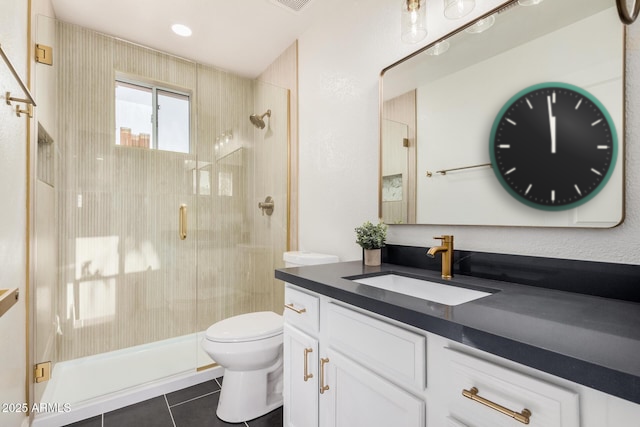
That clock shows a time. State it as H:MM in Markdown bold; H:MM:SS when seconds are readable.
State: **11:59**
